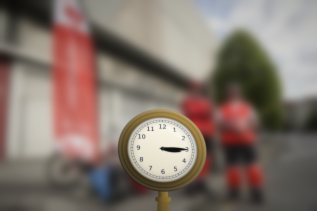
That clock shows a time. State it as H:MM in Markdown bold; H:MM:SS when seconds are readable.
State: **3:15**
